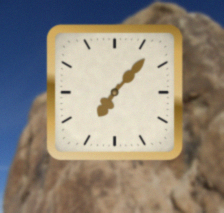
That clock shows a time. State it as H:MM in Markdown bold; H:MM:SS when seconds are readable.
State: **7:07**
